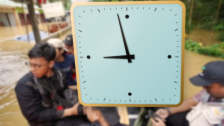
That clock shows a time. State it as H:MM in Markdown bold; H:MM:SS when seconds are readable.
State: **8:58**
